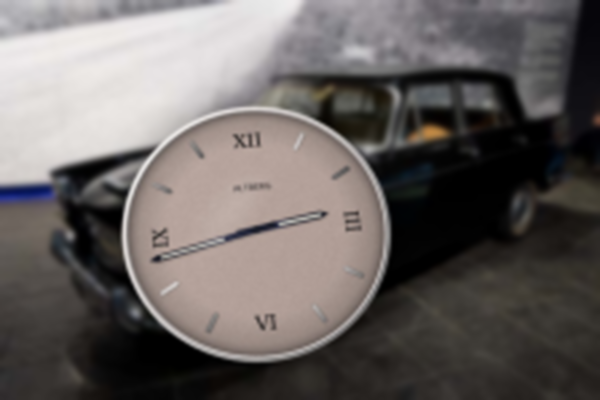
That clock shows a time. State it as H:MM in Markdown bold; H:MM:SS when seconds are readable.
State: **2:43**
